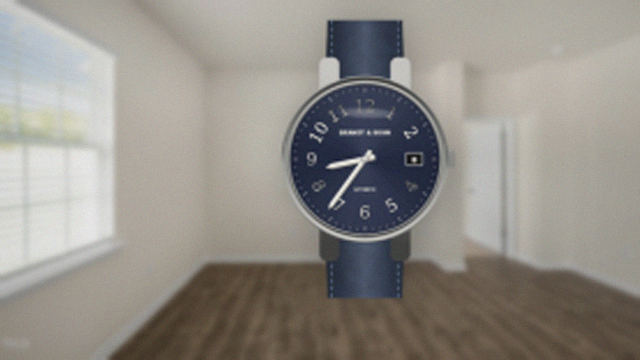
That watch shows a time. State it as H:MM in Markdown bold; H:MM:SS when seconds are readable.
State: **8:36**
